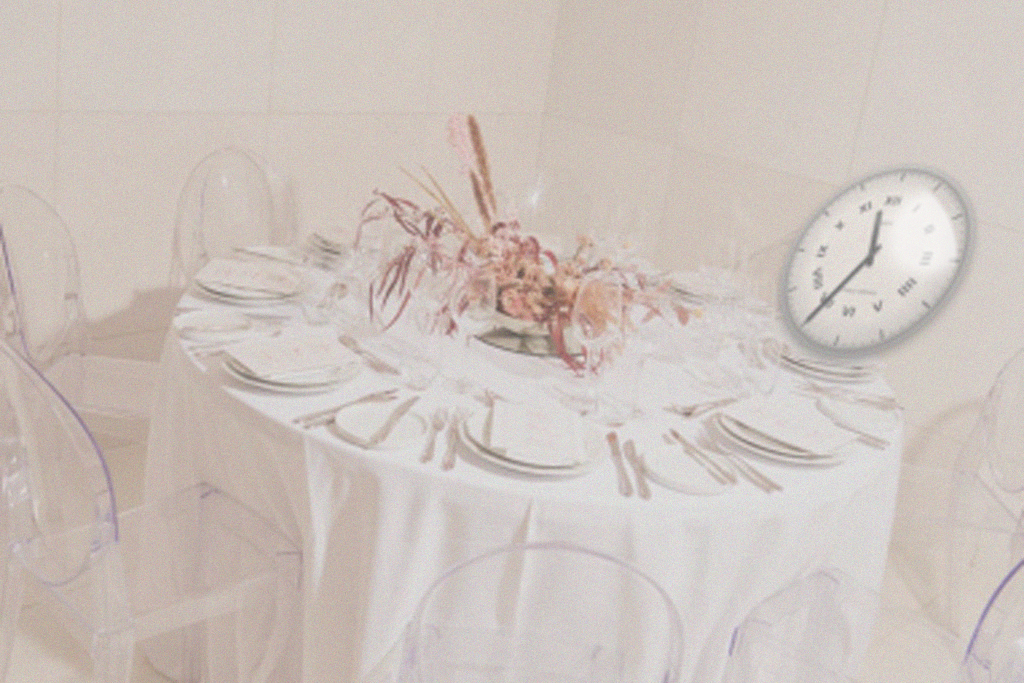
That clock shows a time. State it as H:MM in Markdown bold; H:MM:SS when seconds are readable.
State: **11:35**
